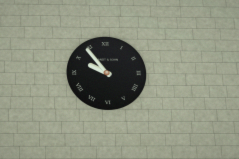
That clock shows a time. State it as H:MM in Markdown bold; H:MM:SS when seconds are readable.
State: **9:54**
